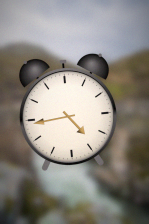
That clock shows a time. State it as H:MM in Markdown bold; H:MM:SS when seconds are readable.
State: **4:44**
